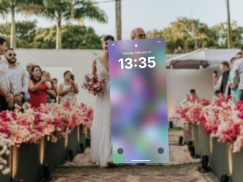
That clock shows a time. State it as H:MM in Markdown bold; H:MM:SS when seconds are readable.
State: **13:35**
